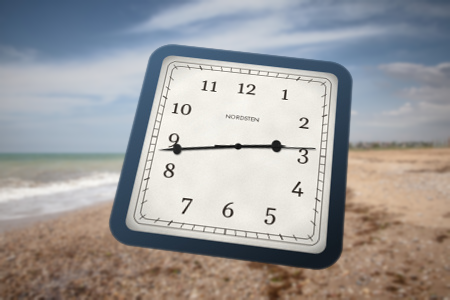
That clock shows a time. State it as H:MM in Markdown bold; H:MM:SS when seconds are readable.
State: **2:43:14**
